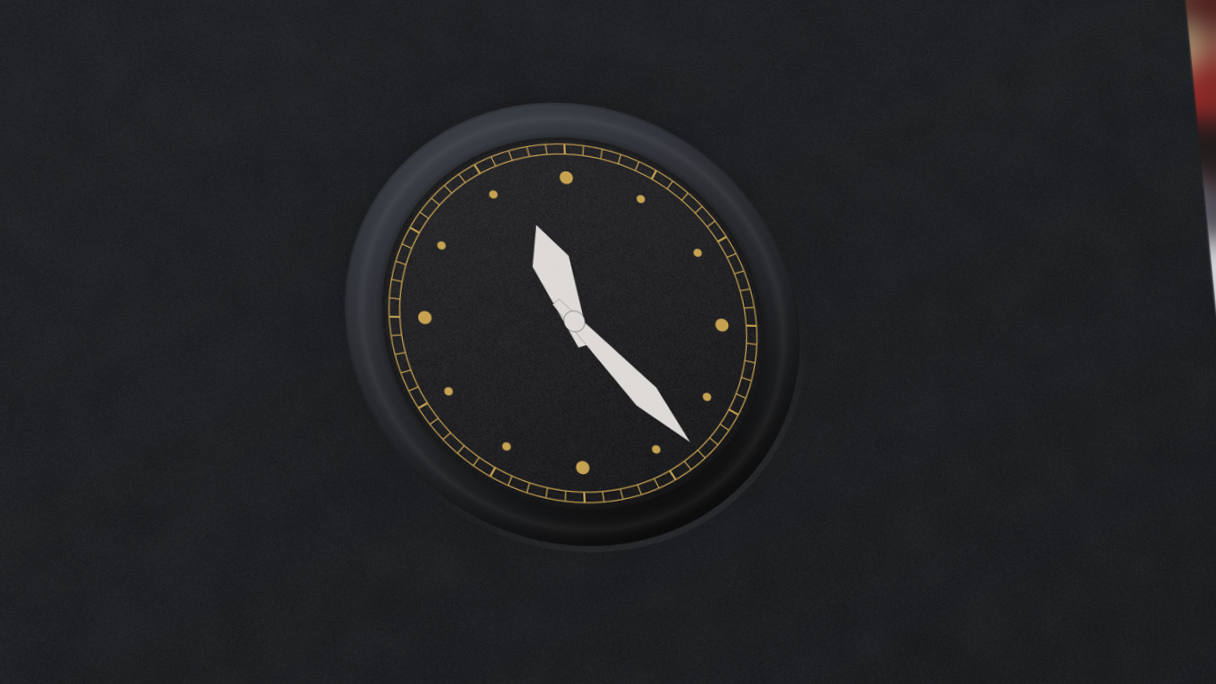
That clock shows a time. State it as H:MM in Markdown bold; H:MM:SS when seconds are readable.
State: **11:23**
